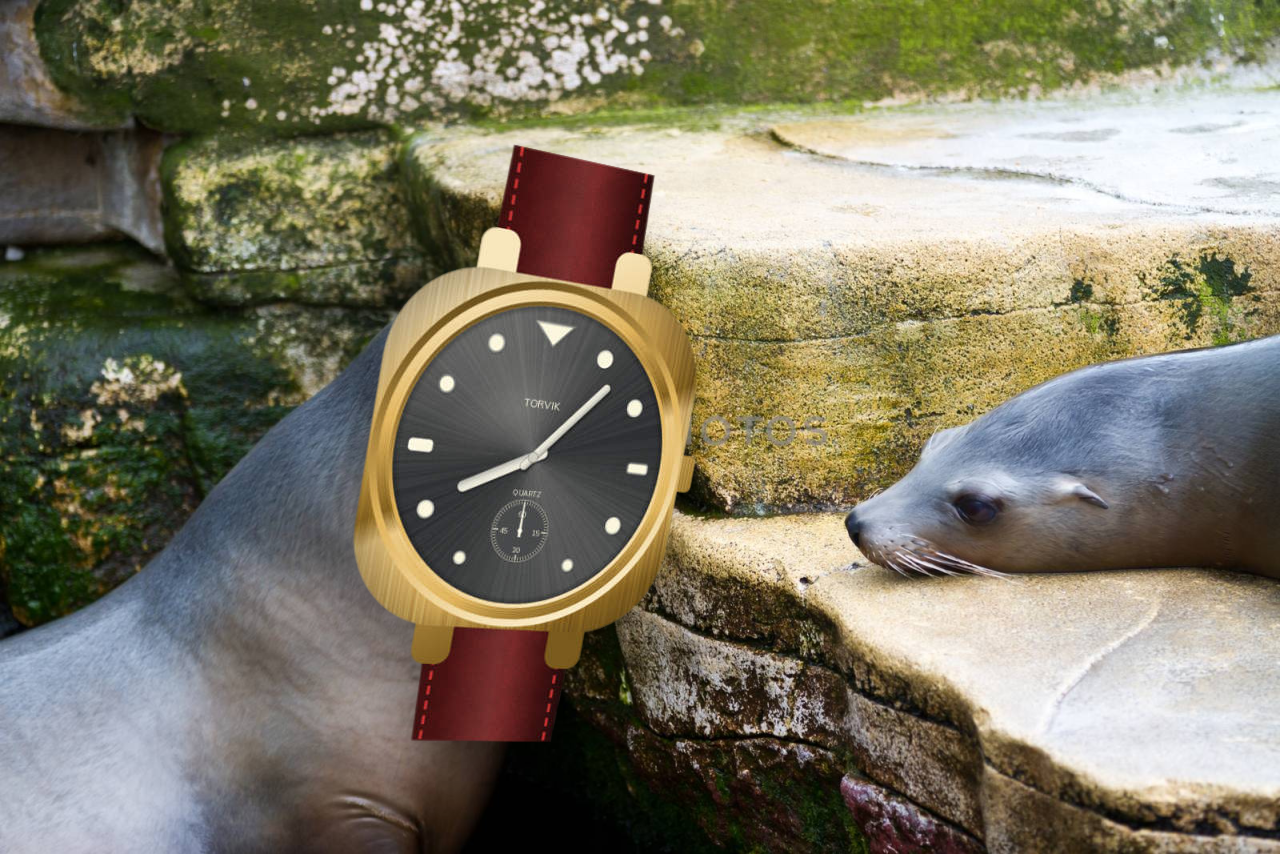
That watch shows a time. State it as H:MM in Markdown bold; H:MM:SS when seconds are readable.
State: **8:07**
